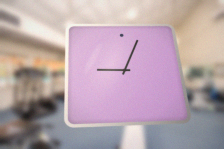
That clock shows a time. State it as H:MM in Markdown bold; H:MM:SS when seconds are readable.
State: **9:04**
